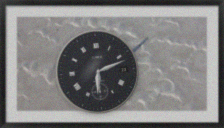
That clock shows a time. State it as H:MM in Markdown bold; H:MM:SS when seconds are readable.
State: **6:12**
